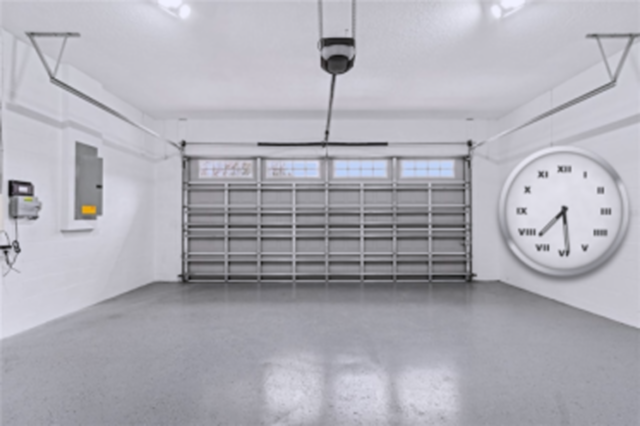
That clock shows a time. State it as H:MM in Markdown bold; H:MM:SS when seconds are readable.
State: **7:29**
